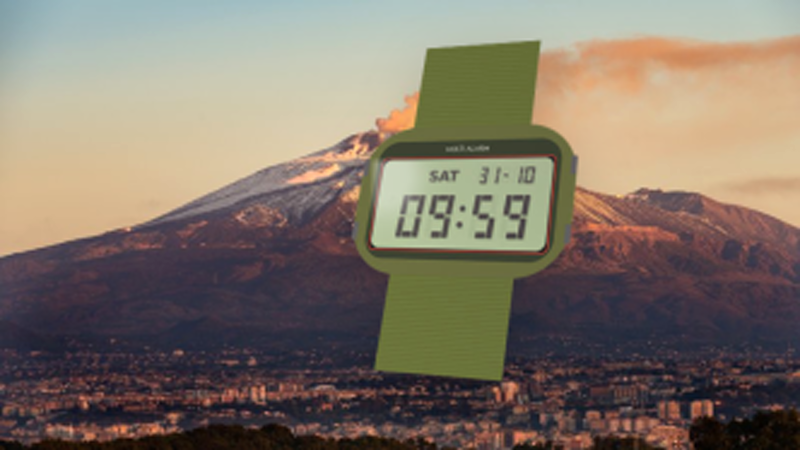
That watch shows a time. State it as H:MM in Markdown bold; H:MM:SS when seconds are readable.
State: **9:59**
